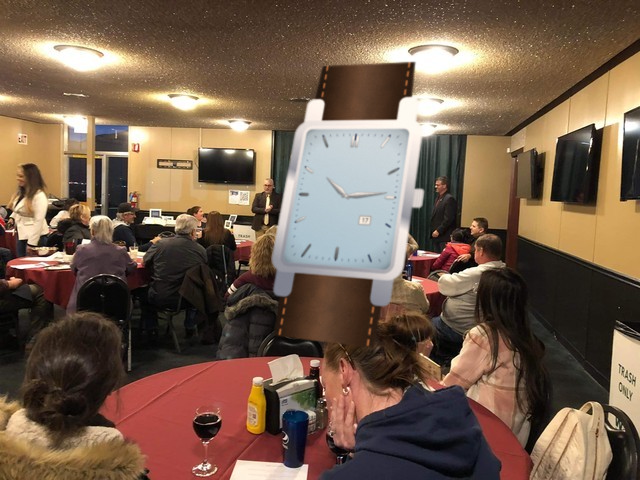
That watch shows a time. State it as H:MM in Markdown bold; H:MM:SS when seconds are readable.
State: **10:14**
